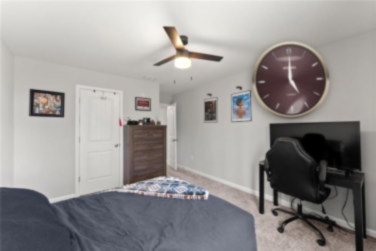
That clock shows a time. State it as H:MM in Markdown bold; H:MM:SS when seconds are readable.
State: **5:00**
